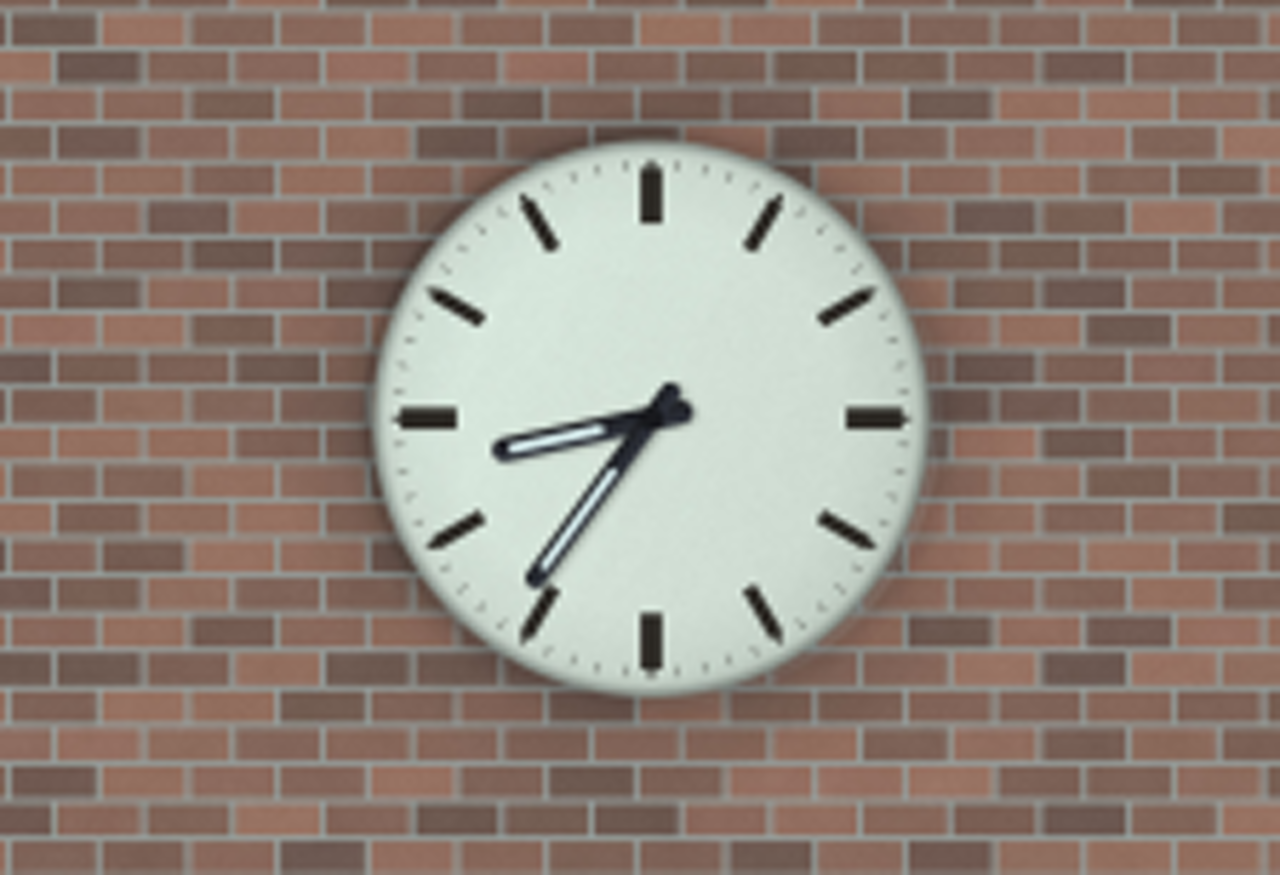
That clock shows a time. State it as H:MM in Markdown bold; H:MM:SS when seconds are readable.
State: **8:36**
